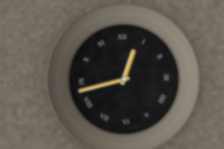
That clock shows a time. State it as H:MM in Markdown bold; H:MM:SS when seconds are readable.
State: **12:43**
